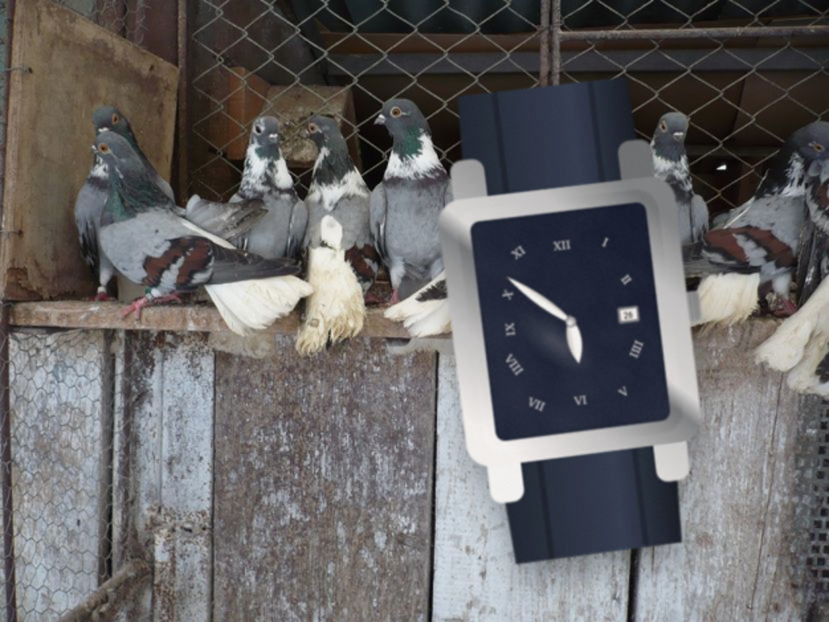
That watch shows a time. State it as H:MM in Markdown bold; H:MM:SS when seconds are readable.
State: **5:52**
